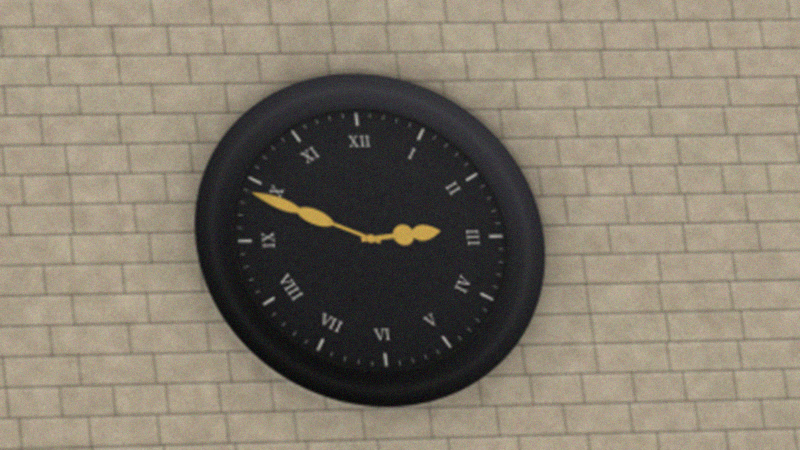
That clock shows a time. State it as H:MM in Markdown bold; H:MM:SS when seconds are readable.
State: **2:49**
